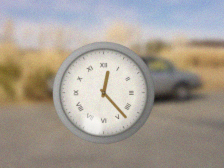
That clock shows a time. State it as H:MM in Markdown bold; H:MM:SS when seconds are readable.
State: **12:23**
